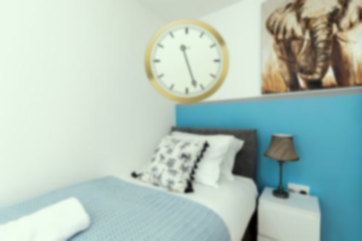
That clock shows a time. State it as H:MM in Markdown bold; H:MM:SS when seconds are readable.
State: **11:27**
